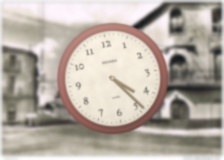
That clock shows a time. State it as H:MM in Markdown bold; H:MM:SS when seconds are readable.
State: **4:24**
